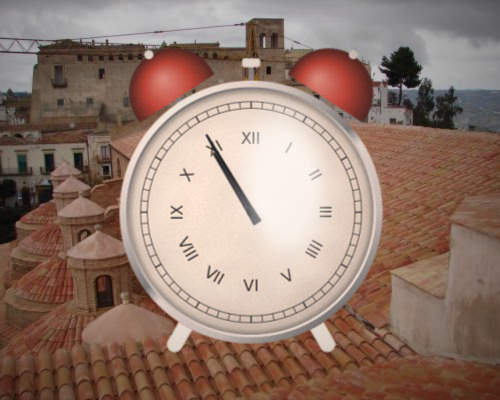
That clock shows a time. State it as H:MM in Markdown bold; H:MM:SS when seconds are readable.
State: **10:55**
